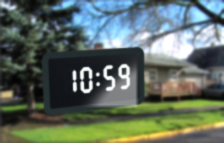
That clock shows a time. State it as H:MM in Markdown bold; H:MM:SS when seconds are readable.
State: **10:59**
